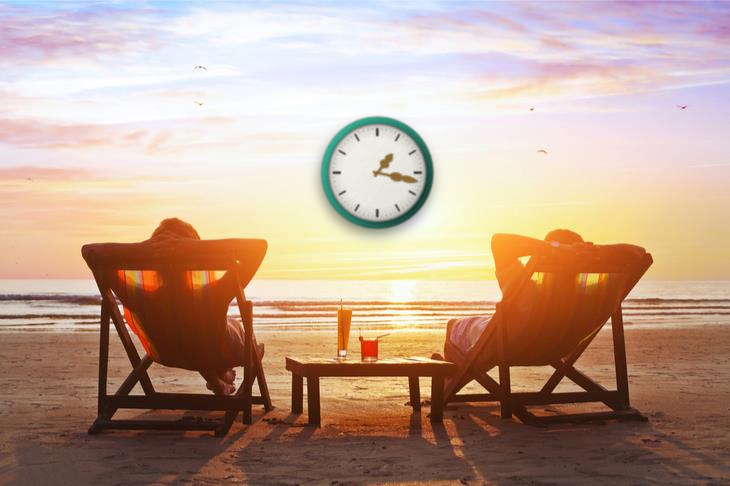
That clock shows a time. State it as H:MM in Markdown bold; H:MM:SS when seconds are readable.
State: **1:17**
